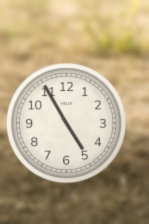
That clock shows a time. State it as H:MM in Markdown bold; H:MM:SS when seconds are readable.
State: **4:55**
